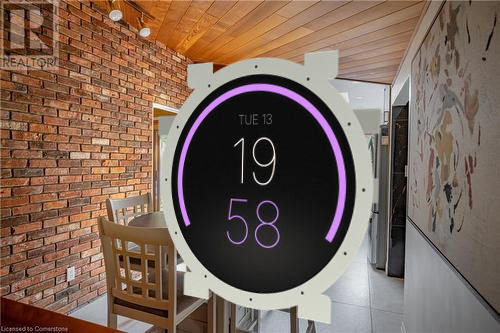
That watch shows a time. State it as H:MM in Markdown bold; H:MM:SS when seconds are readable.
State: **19:58**
